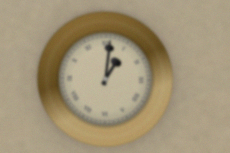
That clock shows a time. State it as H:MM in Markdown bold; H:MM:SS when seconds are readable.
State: **1:01**
